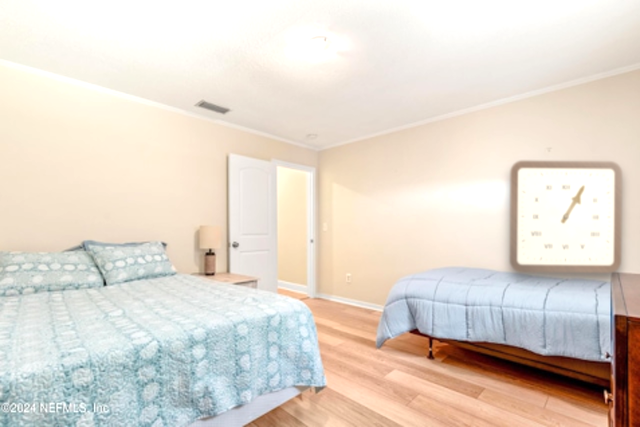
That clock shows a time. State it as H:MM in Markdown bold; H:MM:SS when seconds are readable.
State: **1:05**
